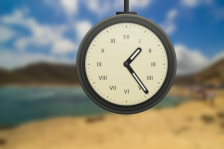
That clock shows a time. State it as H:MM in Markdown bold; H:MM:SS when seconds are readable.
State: **1:24**
